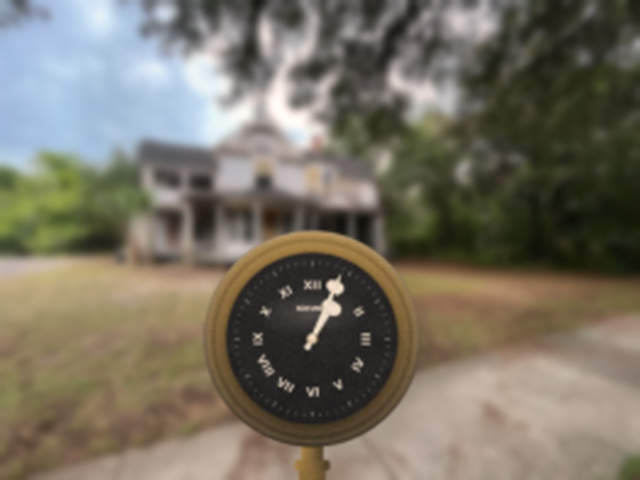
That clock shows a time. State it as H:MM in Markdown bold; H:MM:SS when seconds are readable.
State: **1:04**
